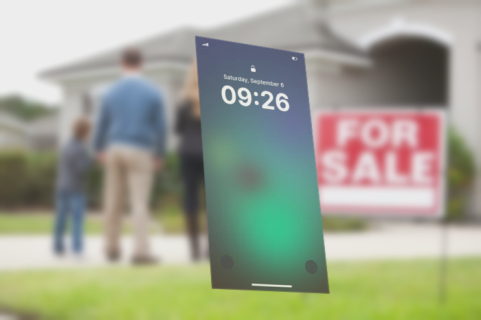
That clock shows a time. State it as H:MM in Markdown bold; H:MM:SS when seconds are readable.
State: **9:26**
